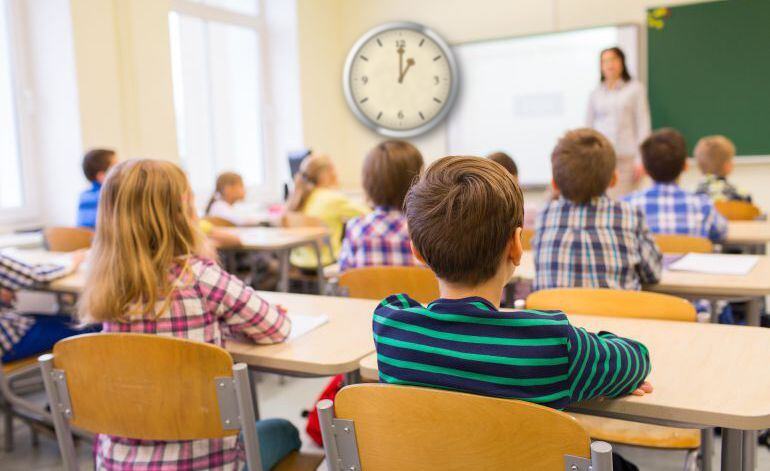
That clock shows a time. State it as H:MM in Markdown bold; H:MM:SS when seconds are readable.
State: **1:00**
